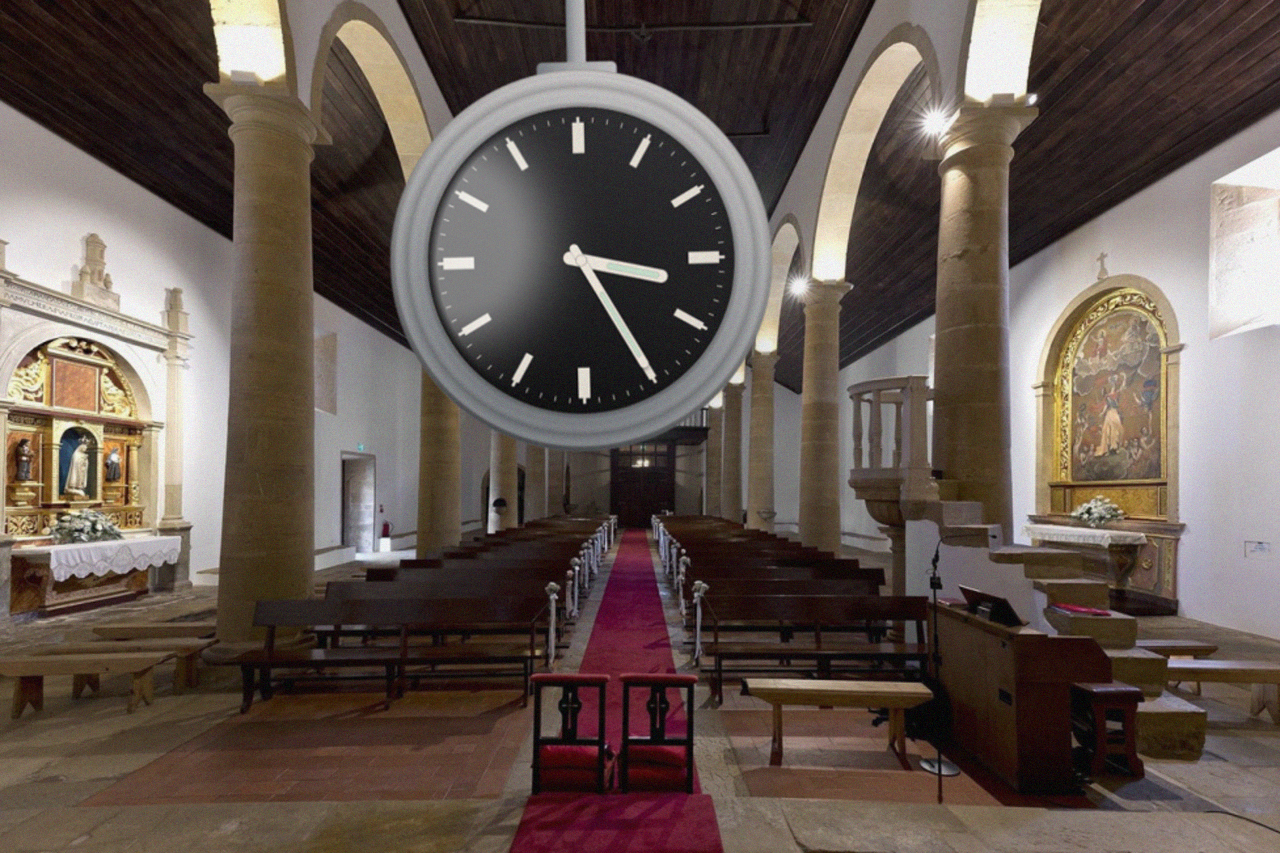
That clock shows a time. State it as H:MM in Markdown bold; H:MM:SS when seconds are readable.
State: **3:25**
